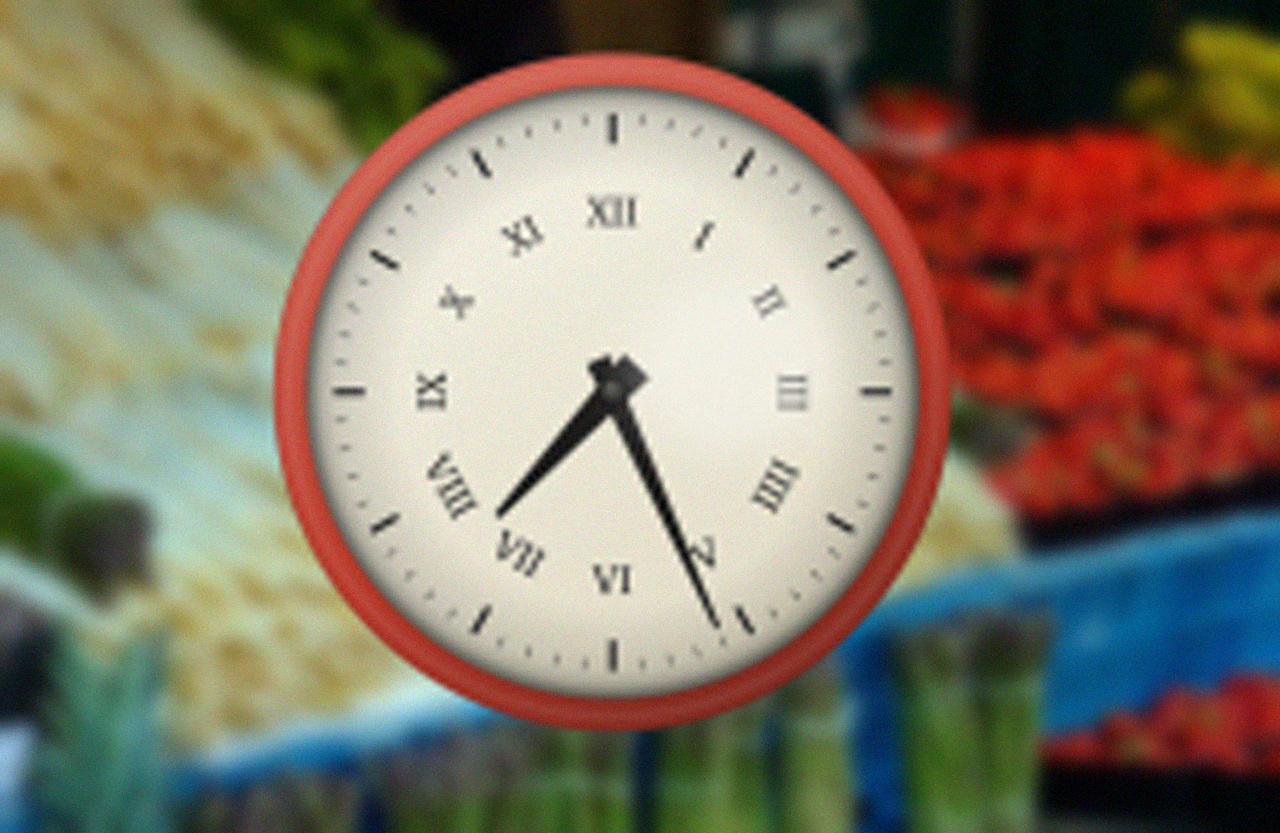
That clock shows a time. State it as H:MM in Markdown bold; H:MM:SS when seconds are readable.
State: **7:26**
